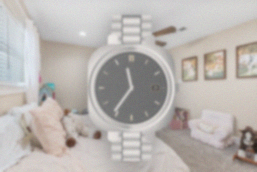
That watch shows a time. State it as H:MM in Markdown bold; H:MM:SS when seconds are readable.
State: **11:36**
